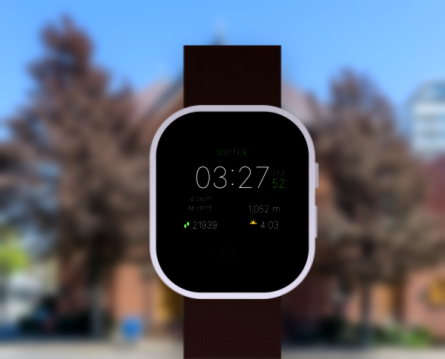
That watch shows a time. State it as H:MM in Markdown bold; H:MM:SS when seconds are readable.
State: **3:27:52**
